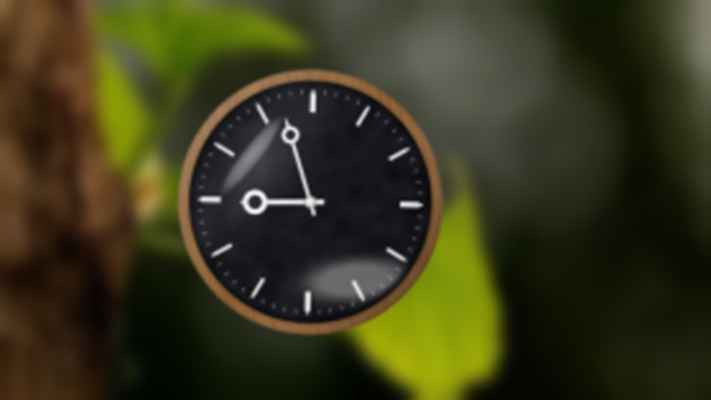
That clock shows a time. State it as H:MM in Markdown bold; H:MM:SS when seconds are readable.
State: **8:57**
